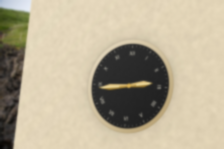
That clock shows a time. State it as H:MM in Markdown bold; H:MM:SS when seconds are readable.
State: **2:44**
